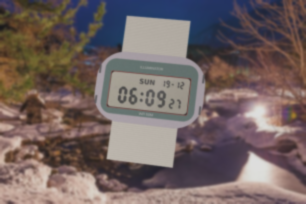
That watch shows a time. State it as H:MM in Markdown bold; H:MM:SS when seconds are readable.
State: **6:09:27**
